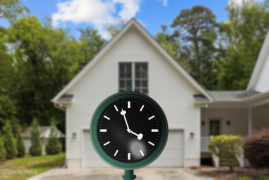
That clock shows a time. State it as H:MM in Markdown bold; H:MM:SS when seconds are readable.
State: **3:57**
